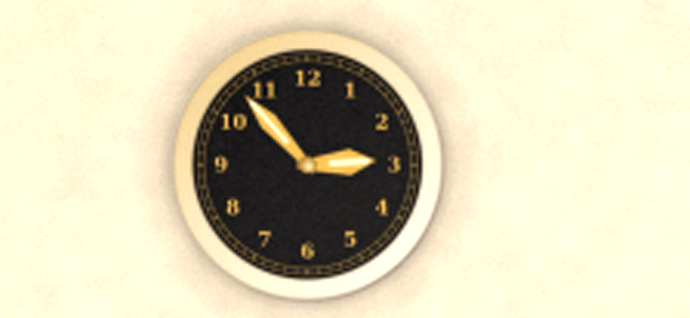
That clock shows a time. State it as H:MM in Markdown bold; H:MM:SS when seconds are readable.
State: **2:53**
